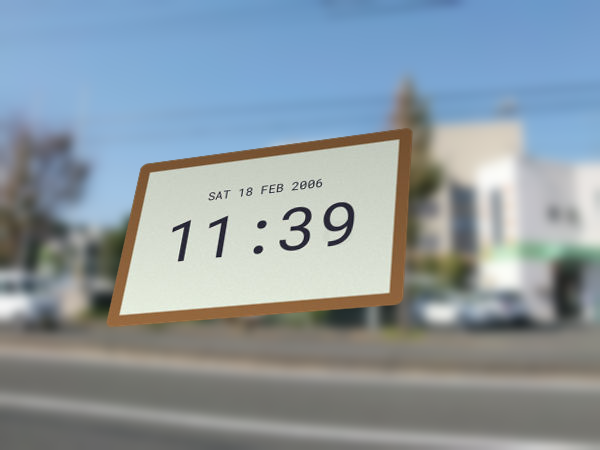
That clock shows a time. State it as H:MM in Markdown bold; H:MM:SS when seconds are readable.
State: **11:39**
